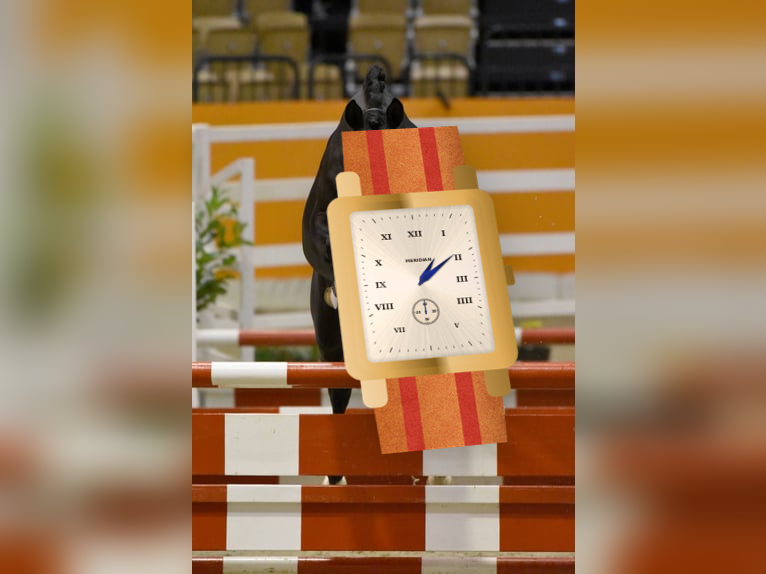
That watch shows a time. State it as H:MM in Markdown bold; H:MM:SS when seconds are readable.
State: **1:09**
